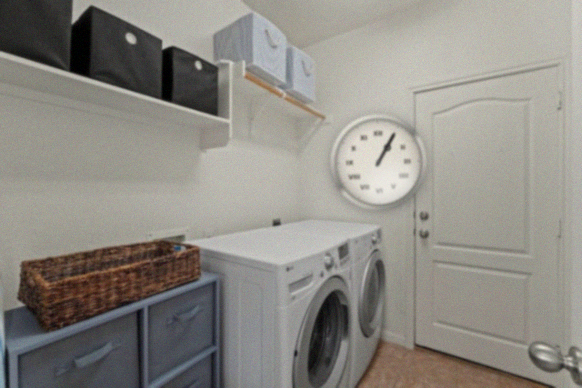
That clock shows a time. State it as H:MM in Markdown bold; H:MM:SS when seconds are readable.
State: **1:05**
